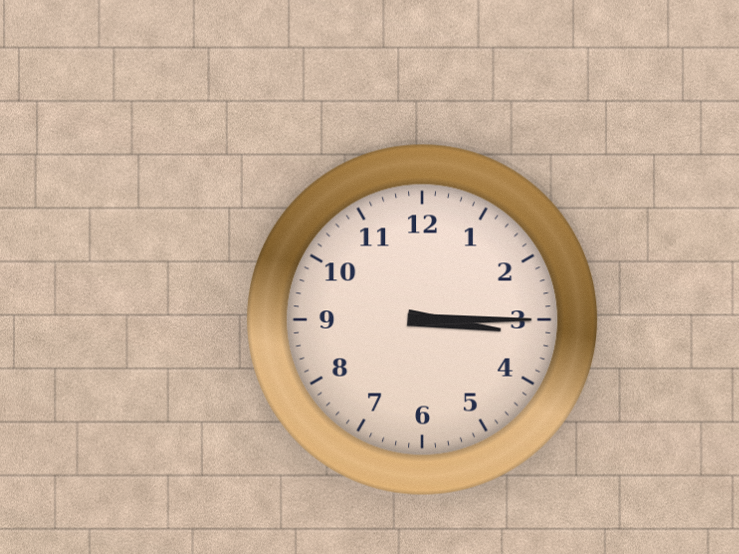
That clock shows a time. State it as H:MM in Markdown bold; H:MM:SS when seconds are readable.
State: **3:15**
